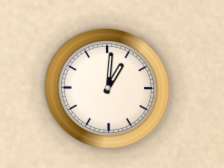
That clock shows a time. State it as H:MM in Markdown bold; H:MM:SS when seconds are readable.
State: **1:01**
